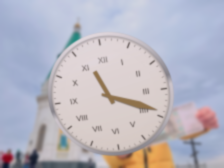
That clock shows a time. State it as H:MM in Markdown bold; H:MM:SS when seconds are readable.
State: **11:19**
